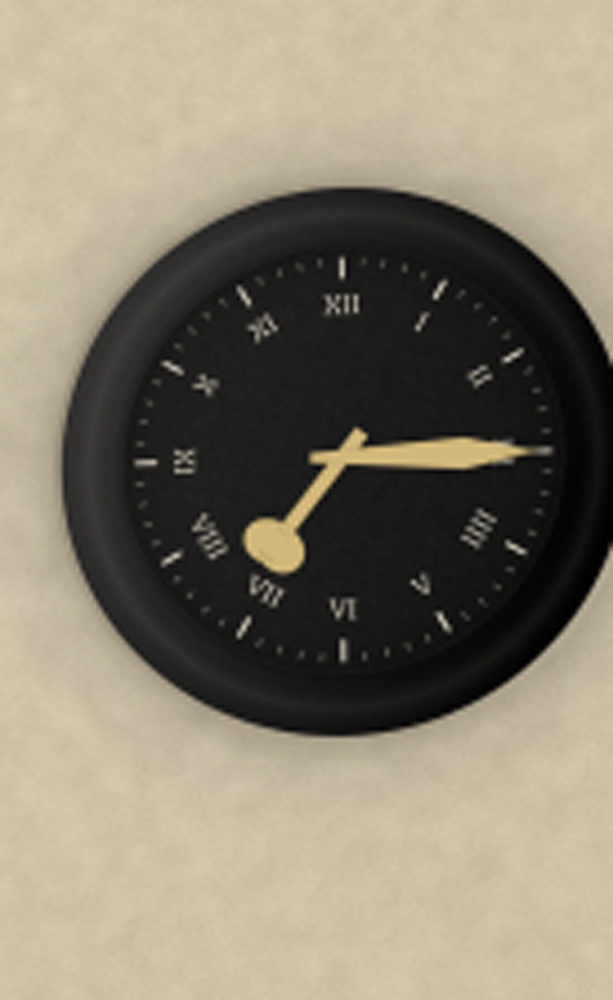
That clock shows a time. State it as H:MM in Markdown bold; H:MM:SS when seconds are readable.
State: **7:15**
